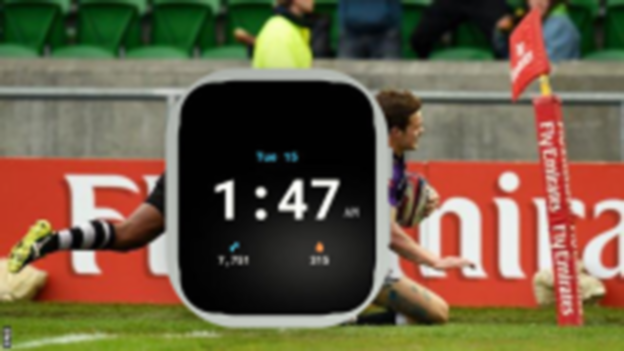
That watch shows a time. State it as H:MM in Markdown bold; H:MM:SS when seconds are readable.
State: **1:47**
